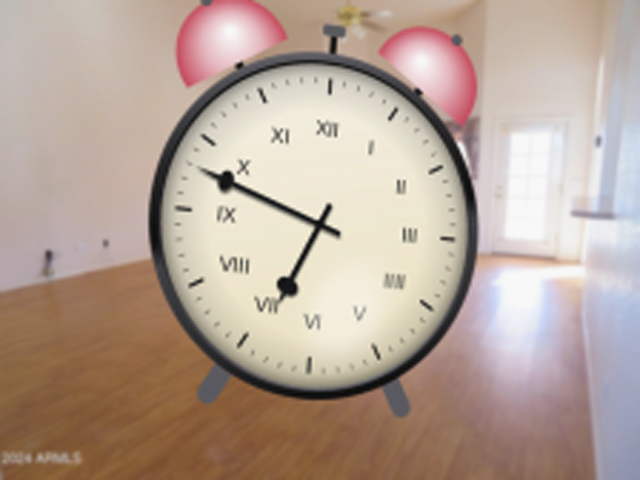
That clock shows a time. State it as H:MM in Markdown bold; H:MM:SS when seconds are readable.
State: **6:48**
